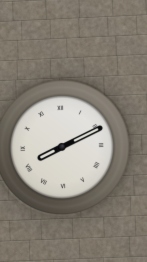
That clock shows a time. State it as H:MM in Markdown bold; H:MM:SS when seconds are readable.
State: **8:11**
